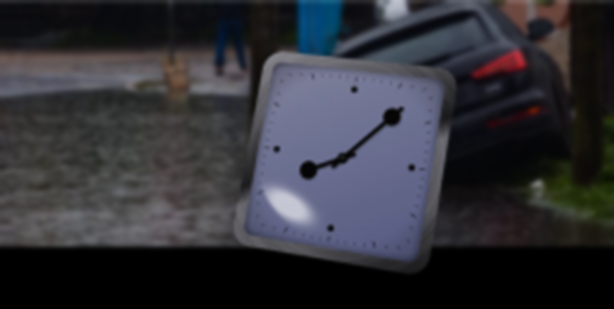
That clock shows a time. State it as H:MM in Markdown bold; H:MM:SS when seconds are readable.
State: **8:07**
